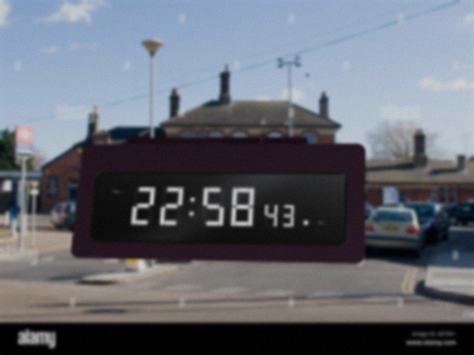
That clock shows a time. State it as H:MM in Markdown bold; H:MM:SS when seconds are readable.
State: **22:58:43**
